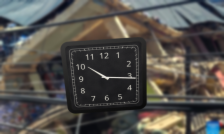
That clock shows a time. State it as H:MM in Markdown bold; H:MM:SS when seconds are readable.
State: **10:16**
